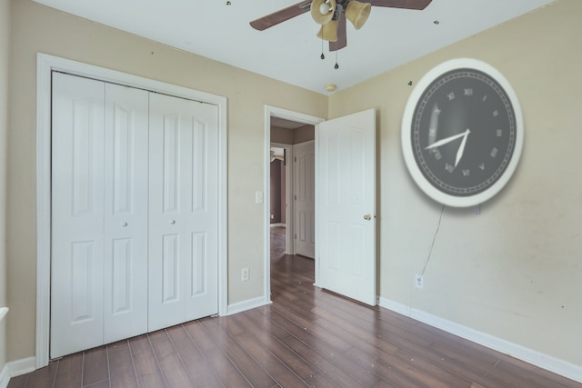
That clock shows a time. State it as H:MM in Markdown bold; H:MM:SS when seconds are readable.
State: **6:42**
